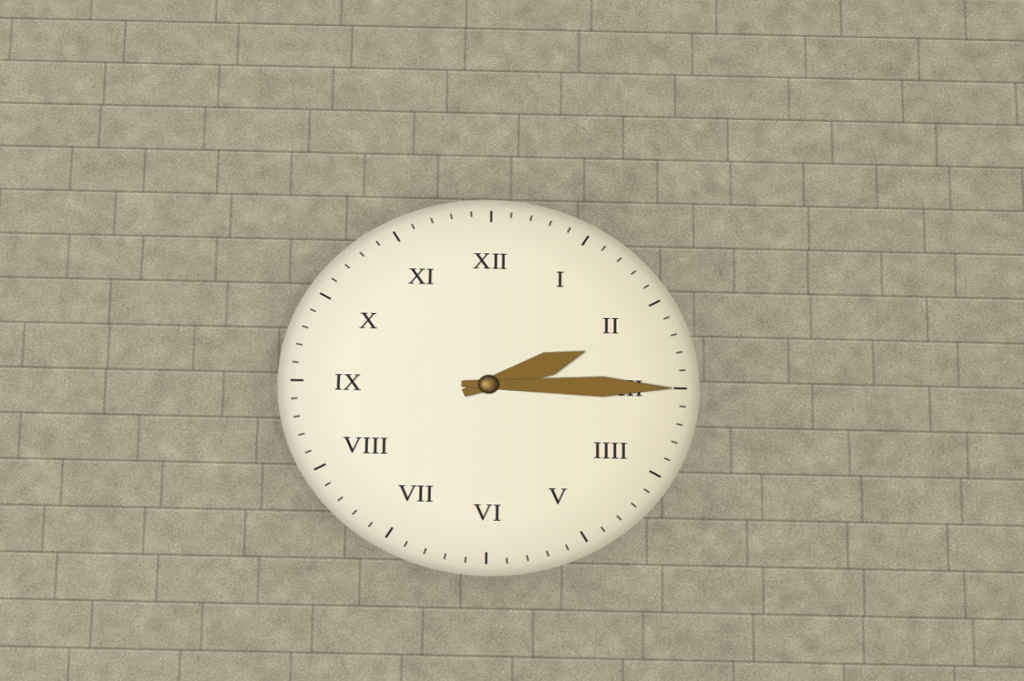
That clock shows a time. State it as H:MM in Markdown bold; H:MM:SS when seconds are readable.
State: **2:15**
